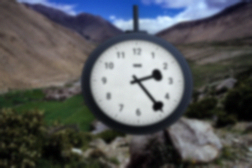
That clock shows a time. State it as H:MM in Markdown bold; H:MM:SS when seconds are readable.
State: **2:24**
